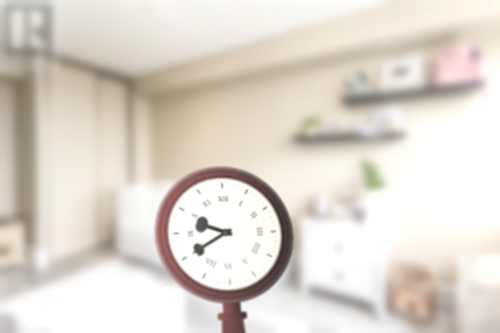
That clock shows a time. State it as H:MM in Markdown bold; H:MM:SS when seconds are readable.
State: **9:40**
